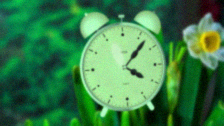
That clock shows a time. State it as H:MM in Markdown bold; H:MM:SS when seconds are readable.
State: **4:07**
